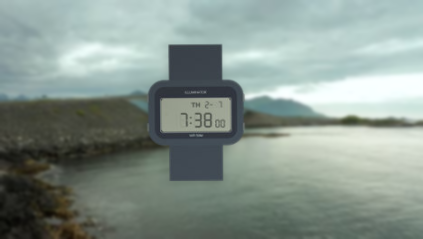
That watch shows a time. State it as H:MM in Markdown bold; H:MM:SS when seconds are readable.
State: **7:38:00**
